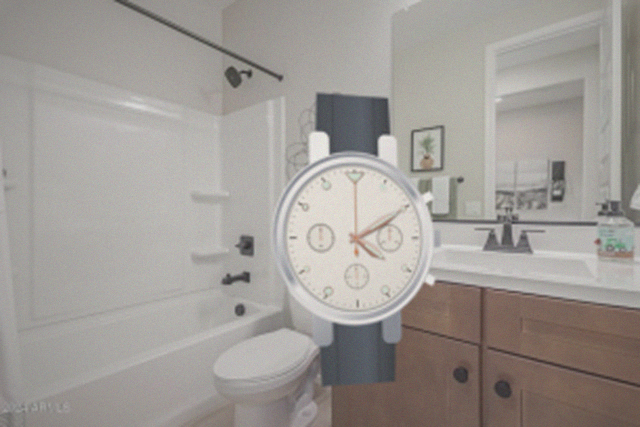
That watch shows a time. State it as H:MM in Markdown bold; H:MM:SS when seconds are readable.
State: **4:10**
